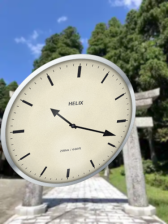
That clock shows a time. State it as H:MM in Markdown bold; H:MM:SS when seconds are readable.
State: **10:18**
